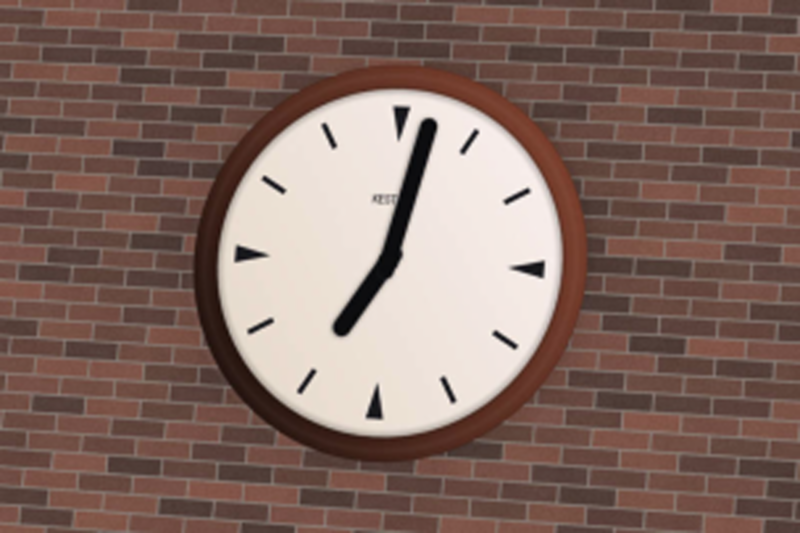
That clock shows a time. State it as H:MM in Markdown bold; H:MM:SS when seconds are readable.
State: **7:02**
